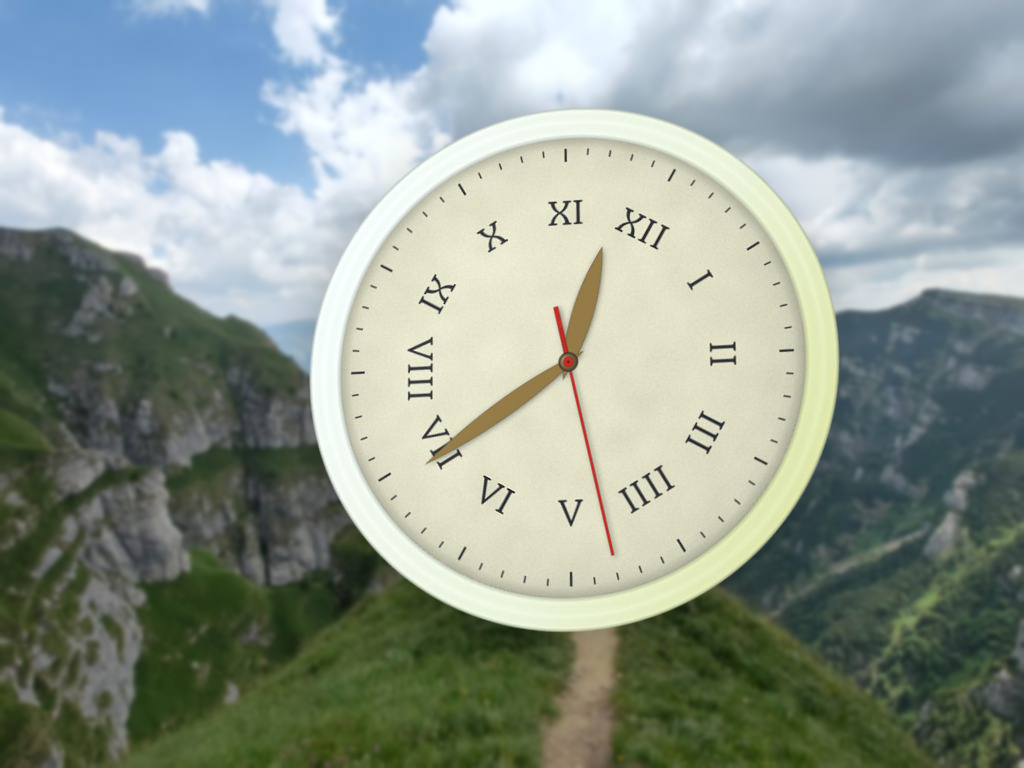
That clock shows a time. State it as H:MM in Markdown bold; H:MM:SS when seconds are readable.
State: **11:34:23**
